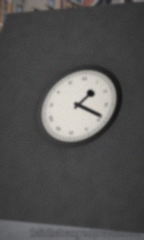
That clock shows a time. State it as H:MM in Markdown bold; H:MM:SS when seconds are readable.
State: **1:19**
